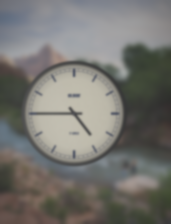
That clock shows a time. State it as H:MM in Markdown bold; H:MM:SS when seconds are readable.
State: **4:45**
